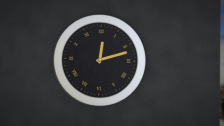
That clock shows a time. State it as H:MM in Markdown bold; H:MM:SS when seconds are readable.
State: **12:12**
